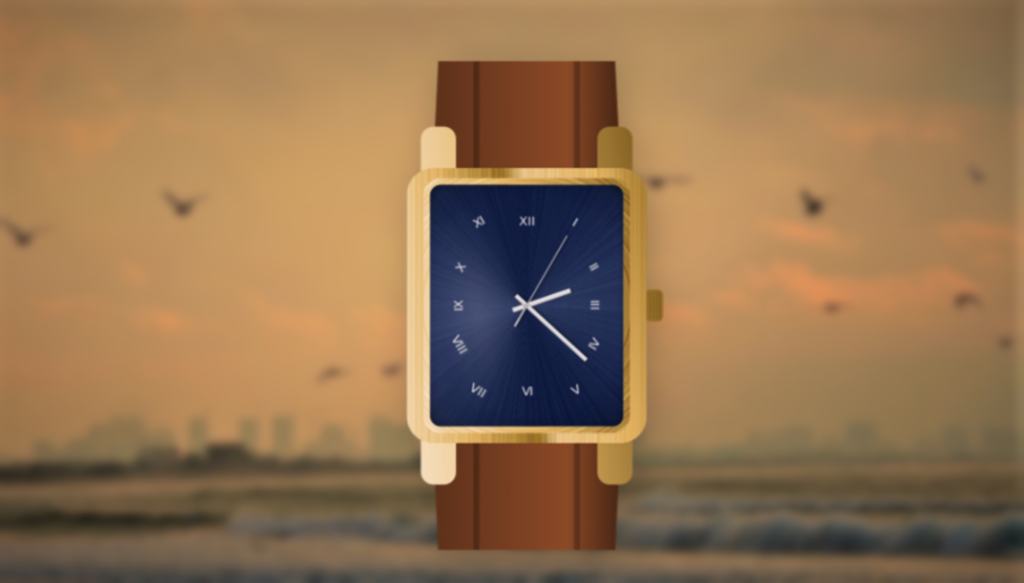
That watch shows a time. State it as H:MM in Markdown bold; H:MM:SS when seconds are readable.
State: **2:22:05**
